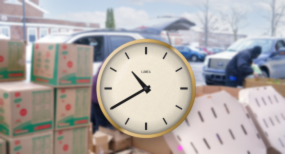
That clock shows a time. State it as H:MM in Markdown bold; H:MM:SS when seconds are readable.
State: **10:40**
